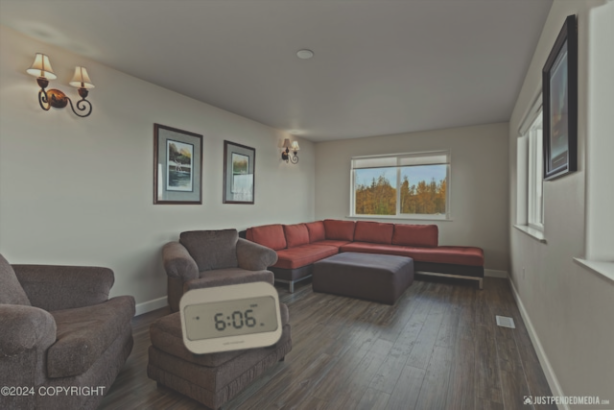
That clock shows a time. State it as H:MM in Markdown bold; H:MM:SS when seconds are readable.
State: **6:06**
